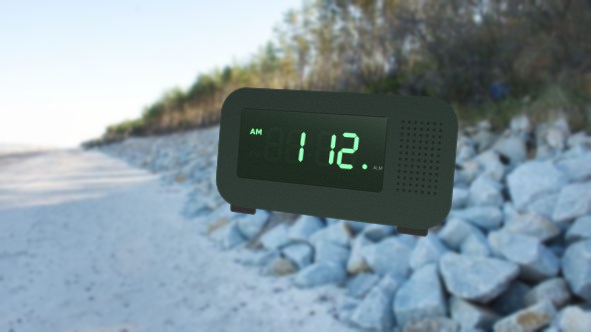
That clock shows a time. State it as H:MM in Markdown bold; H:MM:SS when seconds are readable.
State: **1:12**
